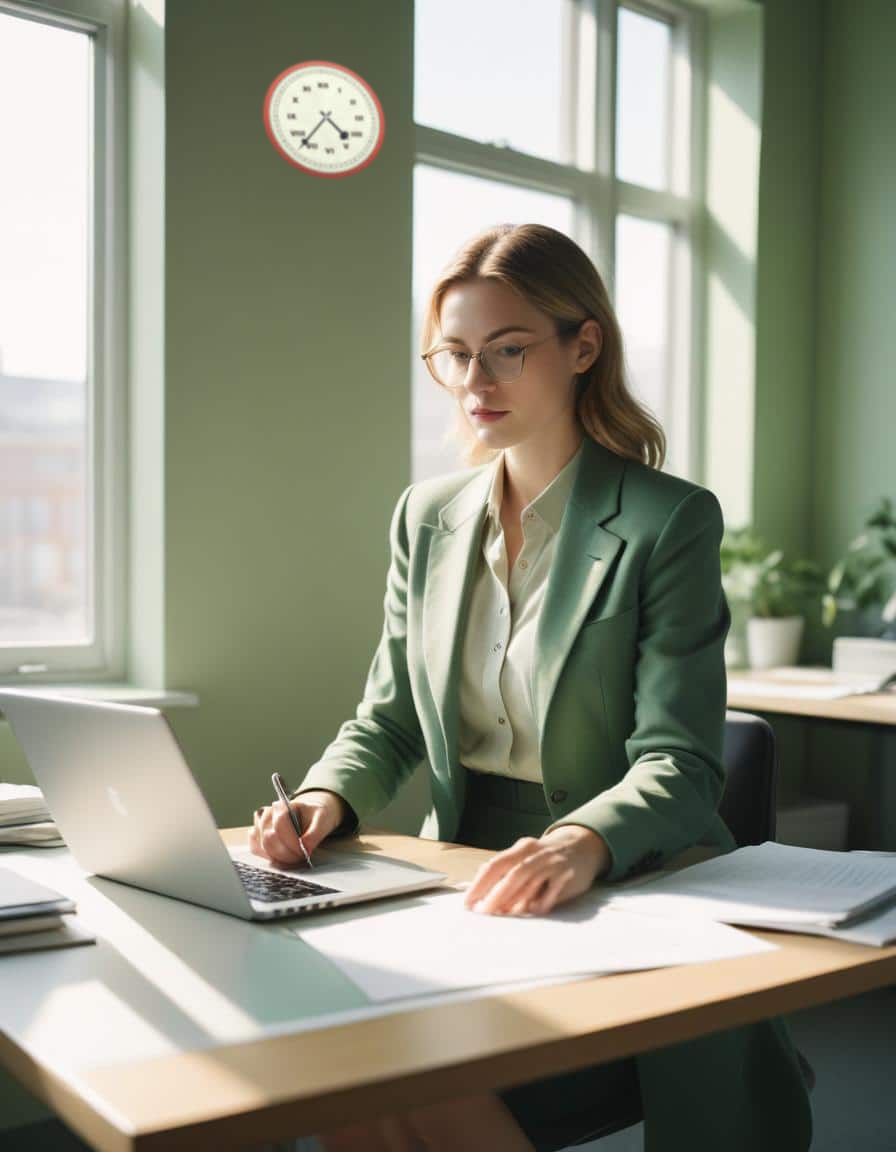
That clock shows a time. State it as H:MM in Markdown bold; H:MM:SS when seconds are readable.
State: **4:37**
